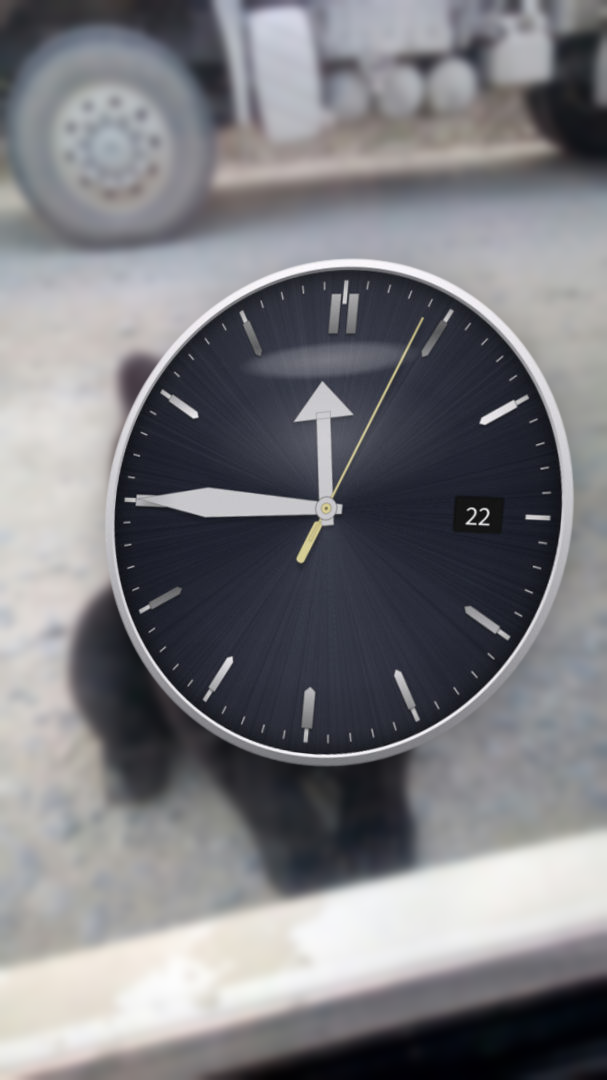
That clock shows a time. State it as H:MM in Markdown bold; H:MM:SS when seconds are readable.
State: **11:45:04**
